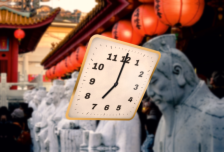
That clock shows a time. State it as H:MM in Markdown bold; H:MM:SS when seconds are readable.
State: **7:00**
